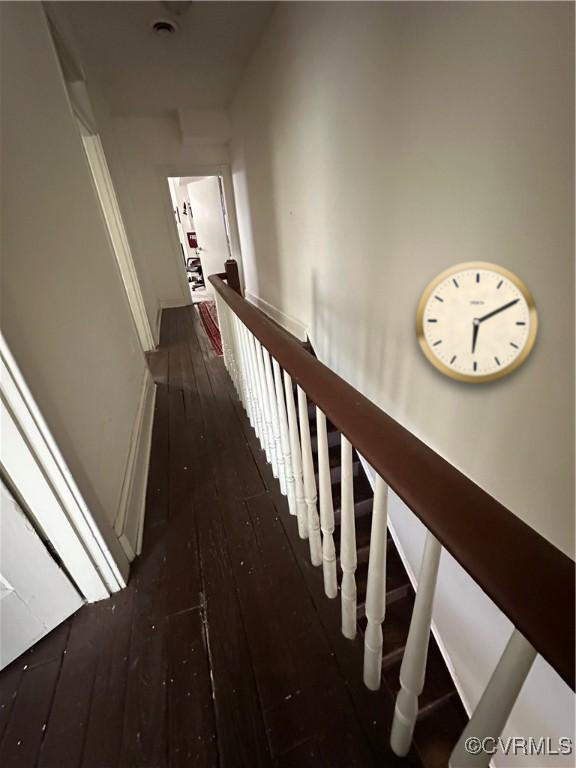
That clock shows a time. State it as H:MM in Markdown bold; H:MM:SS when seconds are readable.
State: **6:10**
